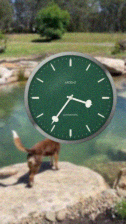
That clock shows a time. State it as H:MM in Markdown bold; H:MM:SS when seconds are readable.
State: **3:36**
